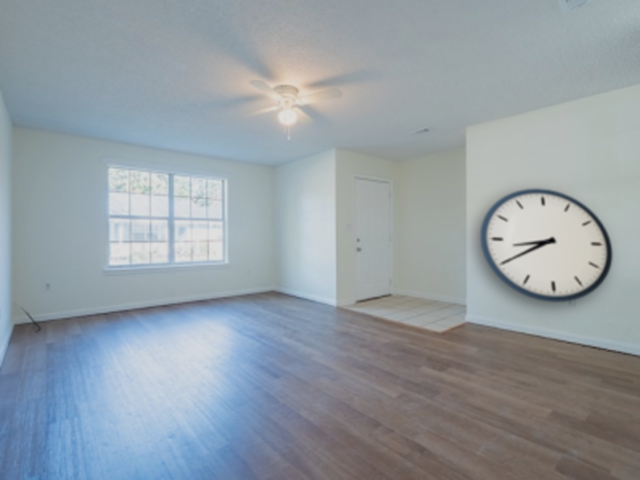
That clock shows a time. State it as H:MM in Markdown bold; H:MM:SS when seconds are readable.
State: **8:40**
